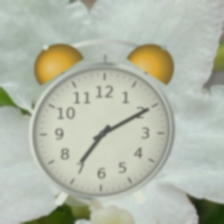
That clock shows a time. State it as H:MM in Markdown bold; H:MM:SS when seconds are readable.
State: **7:10**
